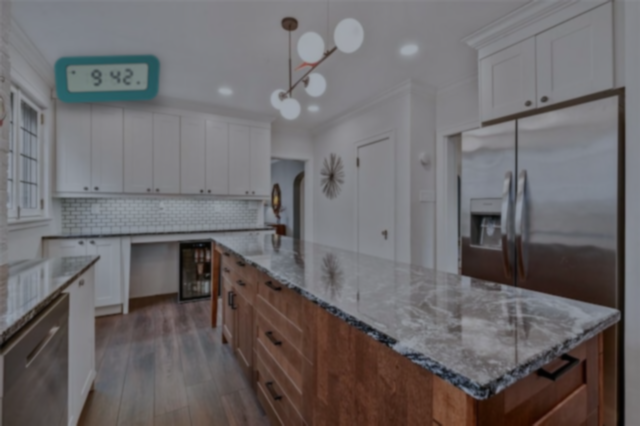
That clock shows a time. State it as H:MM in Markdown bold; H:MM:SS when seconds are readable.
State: **9:42**
